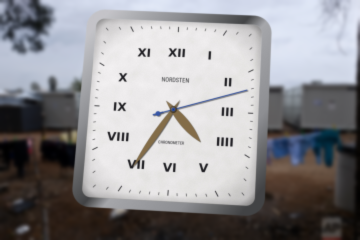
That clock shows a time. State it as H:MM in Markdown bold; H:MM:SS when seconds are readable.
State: **4:35:12**
